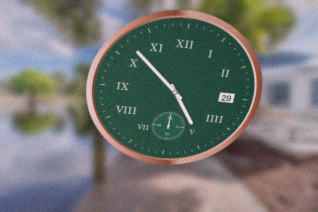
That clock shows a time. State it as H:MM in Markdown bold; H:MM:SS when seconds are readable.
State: **4:52**
